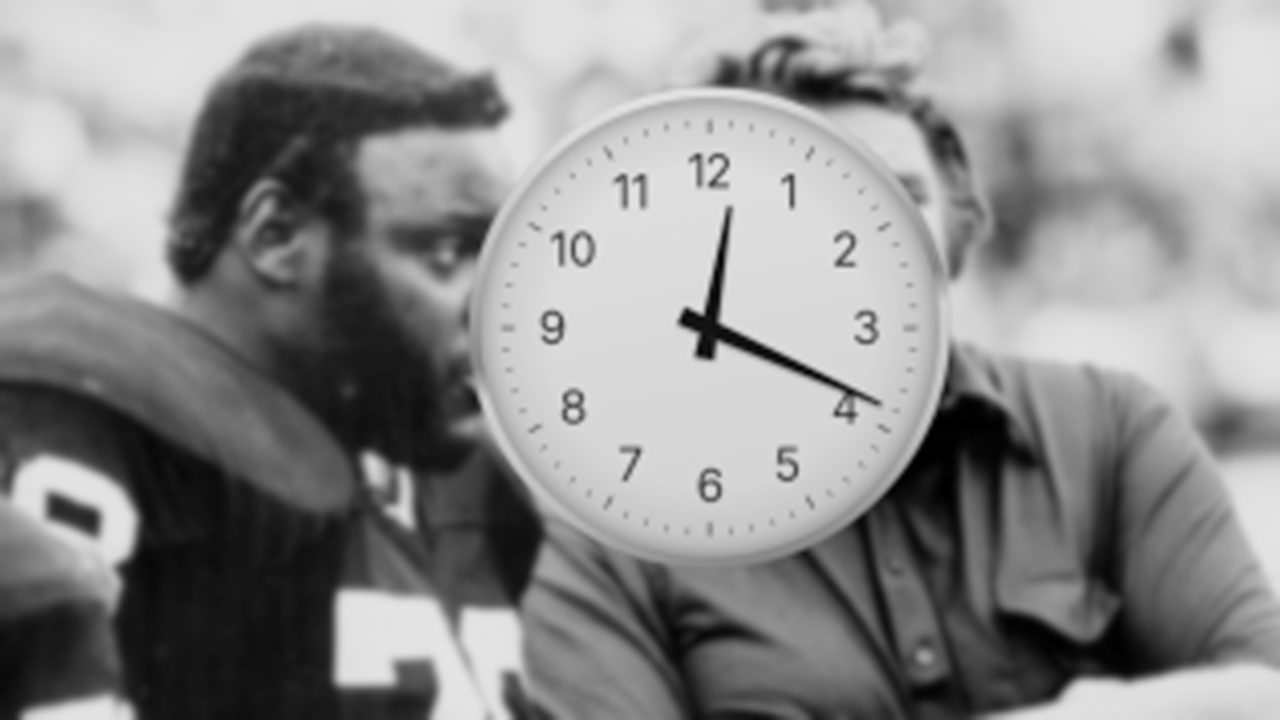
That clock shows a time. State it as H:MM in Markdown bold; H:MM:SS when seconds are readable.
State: **12:19**
